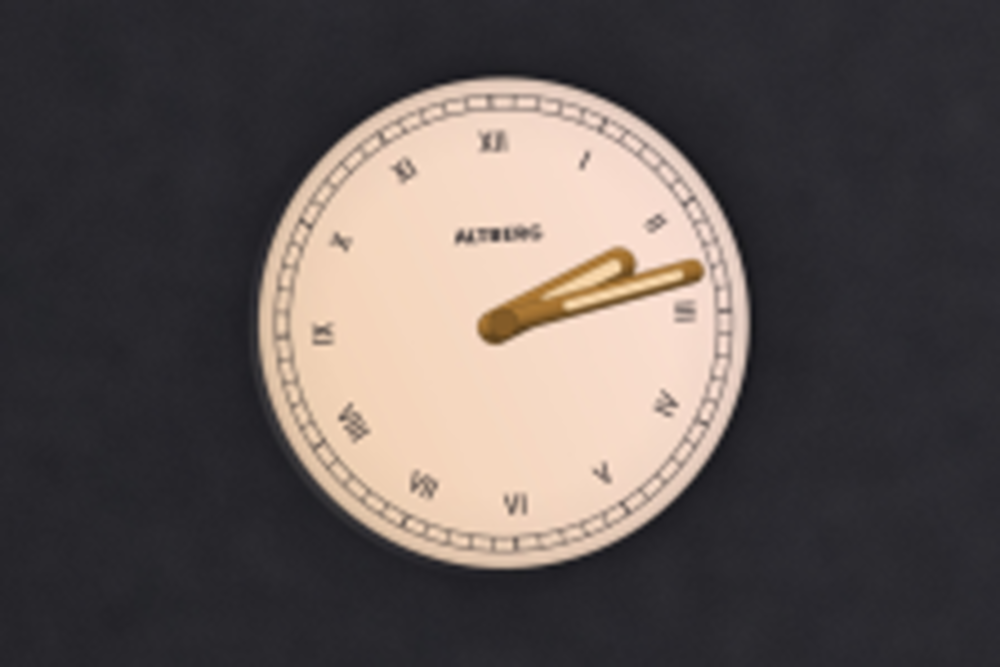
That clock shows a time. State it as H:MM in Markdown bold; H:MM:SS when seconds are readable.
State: **2:13**
